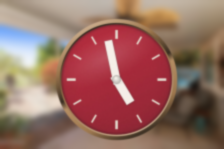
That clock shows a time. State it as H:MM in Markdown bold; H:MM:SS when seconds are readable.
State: **4:58**
